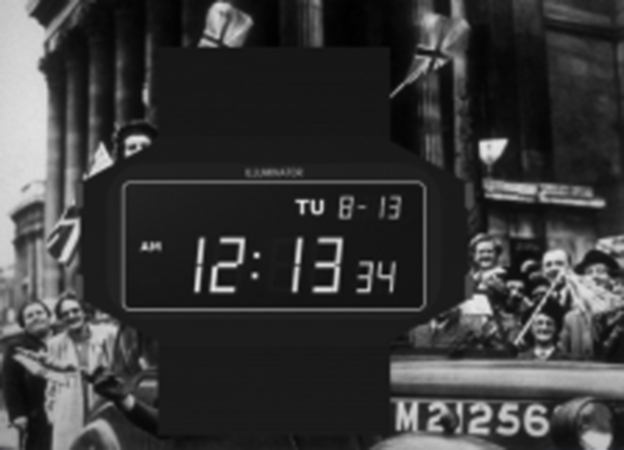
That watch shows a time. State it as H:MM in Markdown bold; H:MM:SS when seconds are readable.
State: **12:13:34**
